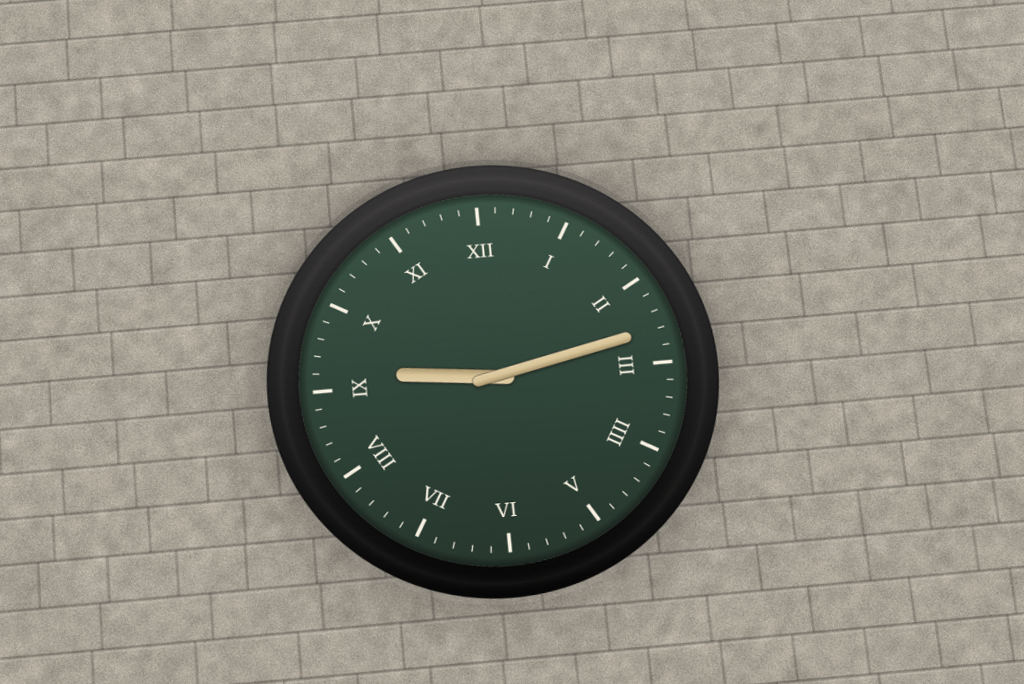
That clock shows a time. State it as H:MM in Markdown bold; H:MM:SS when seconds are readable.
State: **9:13**
